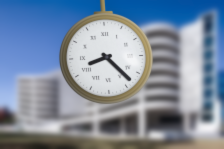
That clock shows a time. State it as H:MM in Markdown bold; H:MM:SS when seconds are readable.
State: **8:23**
